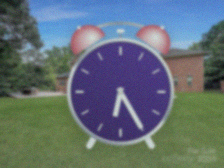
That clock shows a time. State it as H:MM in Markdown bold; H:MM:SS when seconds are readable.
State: **6:25**
